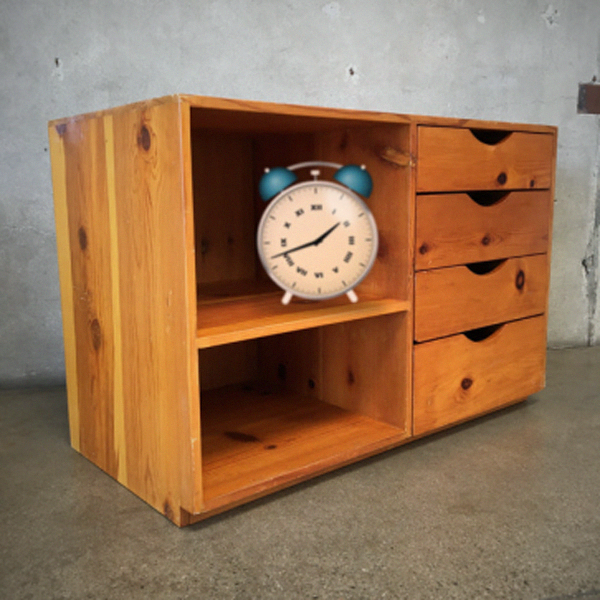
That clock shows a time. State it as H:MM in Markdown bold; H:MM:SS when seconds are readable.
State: **1:42**
